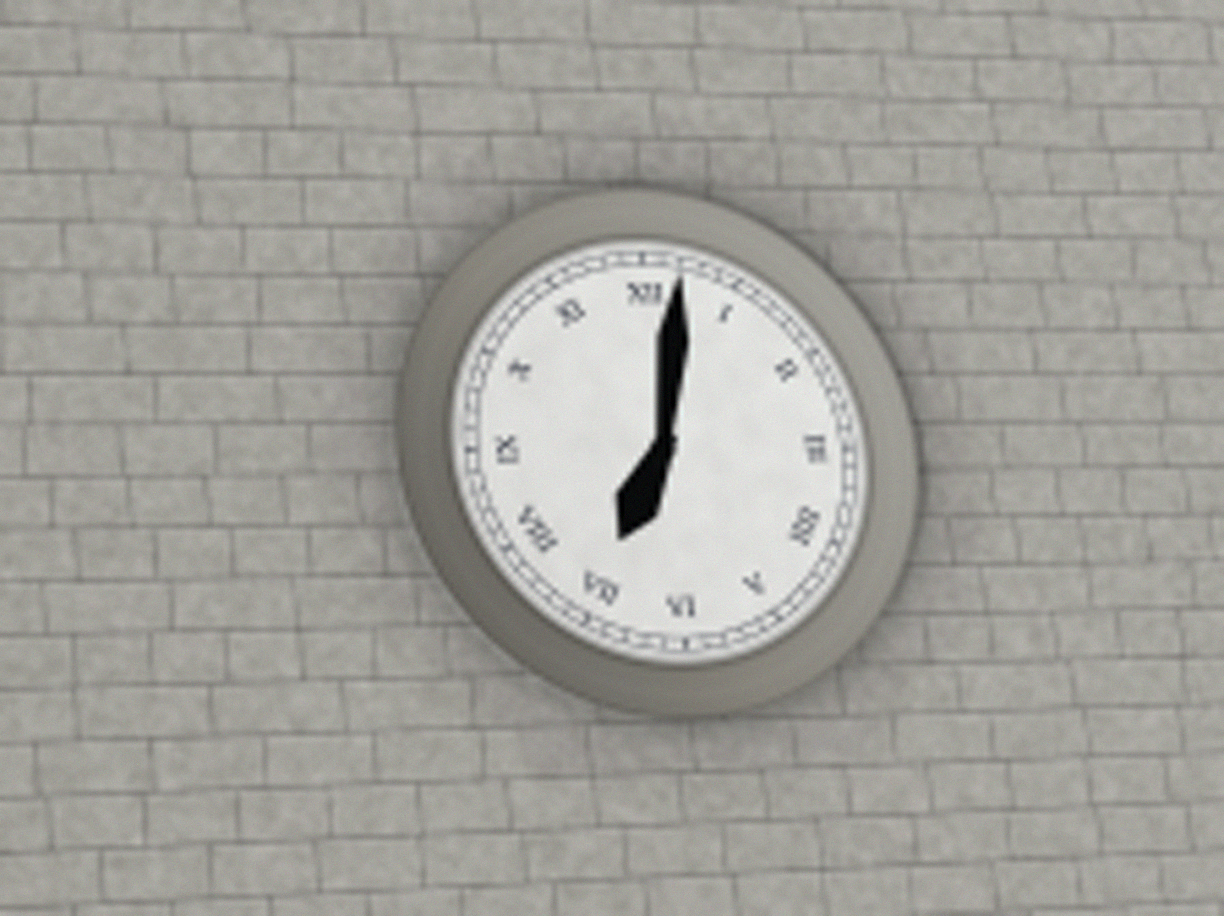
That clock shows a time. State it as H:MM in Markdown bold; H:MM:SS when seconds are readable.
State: **7:02**
